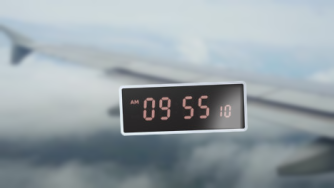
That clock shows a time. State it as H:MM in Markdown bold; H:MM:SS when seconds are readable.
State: **9:55:10**
